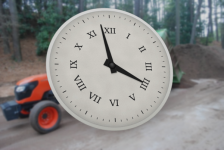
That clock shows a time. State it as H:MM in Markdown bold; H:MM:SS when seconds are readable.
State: **3:58**
